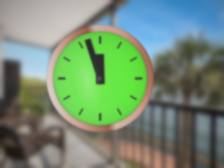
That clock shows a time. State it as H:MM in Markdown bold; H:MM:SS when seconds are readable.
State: **11:57**
